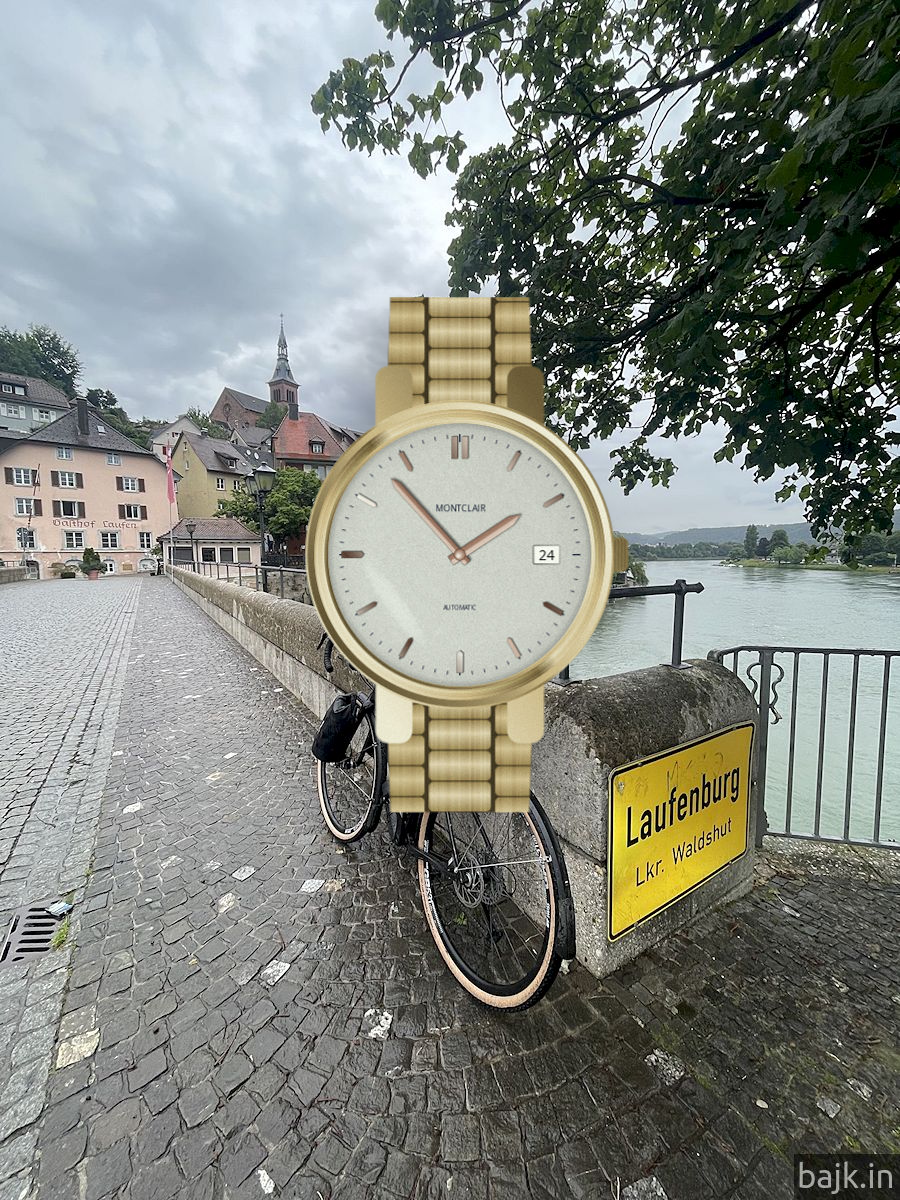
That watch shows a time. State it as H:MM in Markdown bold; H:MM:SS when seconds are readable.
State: **1:53**
